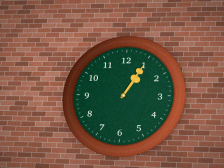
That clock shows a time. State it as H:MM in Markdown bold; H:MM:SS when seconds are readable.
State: **1:05**
